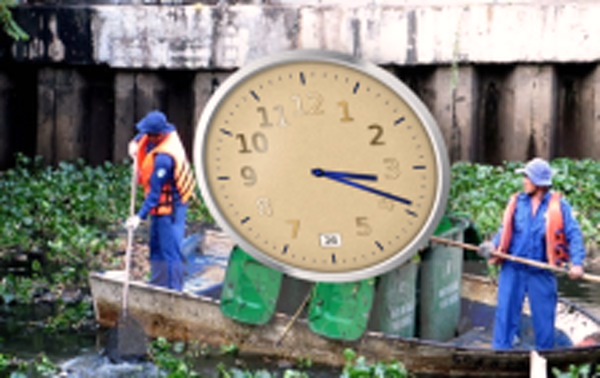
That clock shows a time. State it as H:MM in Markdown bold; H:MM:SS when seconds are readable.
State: **3:19**
